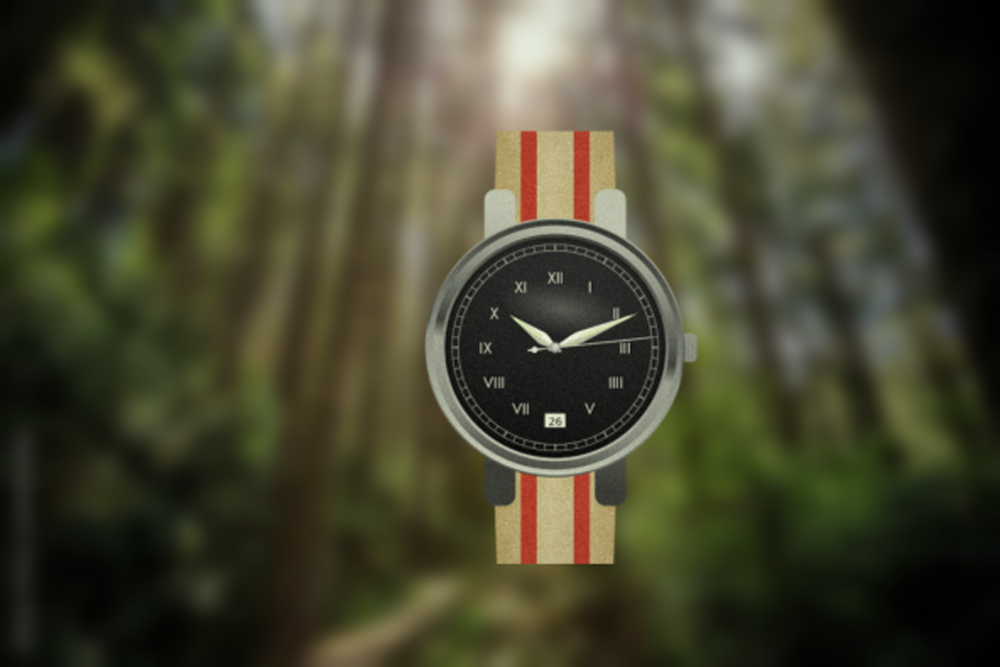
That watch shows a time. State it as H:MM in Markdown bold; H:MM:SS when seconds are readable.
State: **10:11:14**
